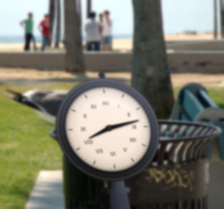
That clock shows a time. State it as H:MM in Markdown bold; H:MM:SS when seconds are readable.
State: **8:13**
